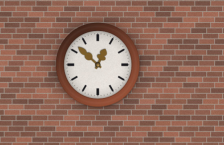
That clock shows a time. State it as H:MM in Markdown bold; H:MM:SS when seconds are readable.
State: **12:52**
